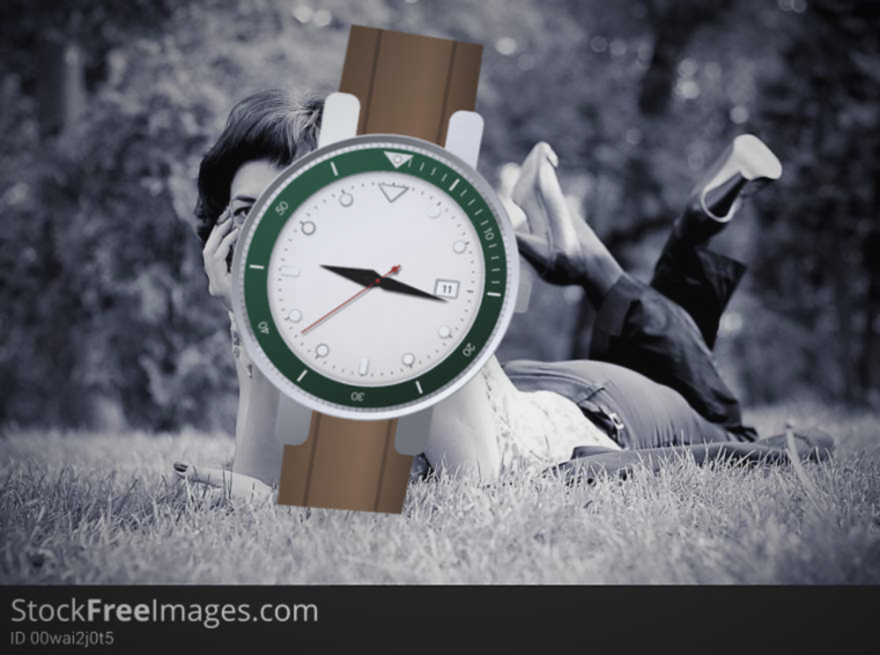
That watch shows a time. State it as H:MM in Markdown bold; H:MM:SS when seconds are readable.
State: **9:16:38**
